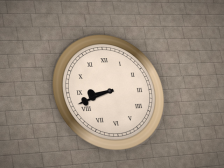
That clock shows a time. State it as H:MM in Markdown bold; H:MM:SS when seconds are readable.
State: **8:42**
